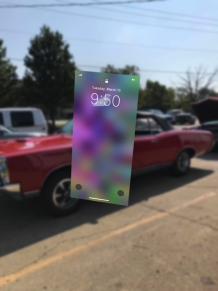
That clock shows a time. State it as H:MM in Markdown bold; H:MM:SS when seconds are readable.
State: **9:50**
